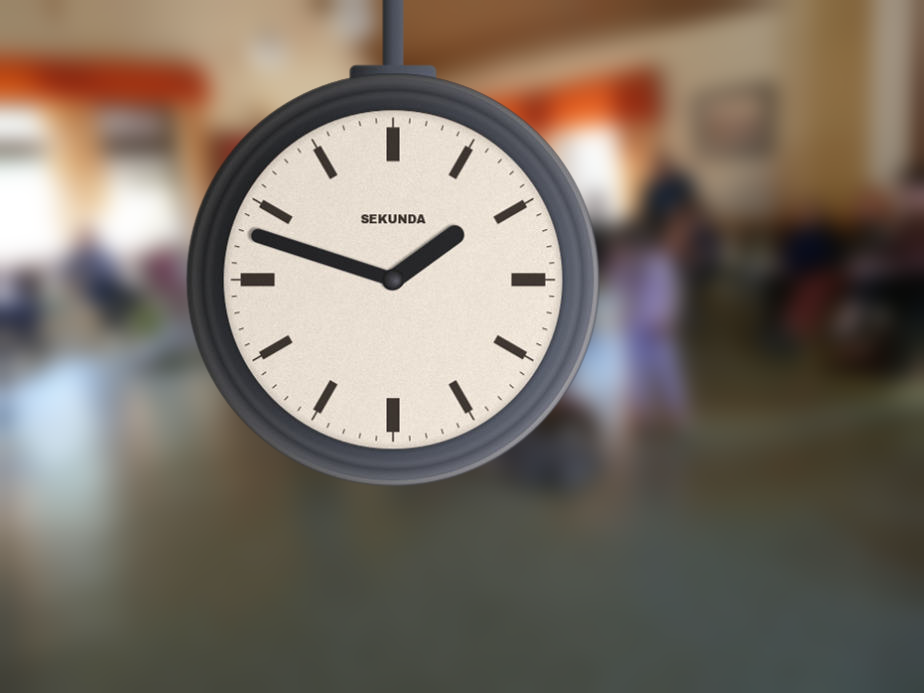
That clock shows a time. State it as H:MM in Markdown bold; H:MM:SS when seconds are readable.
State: **1:48**
